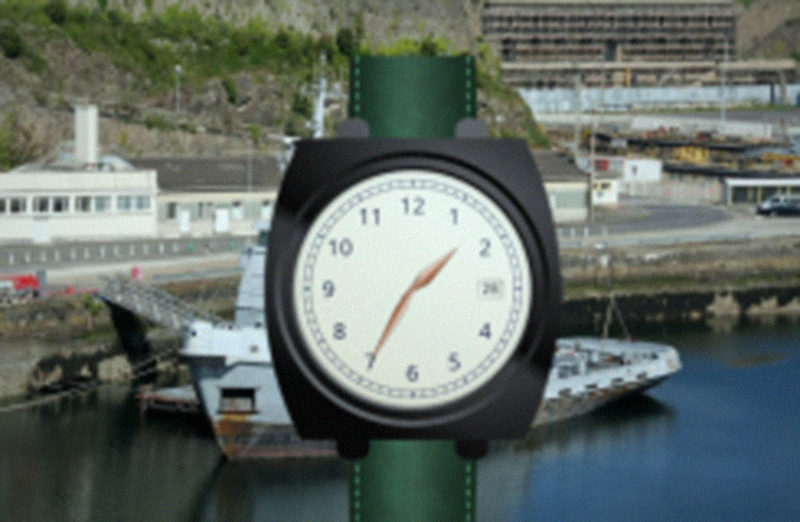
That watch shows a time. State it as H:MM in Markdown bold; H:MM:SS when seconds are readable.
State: **1:35**
